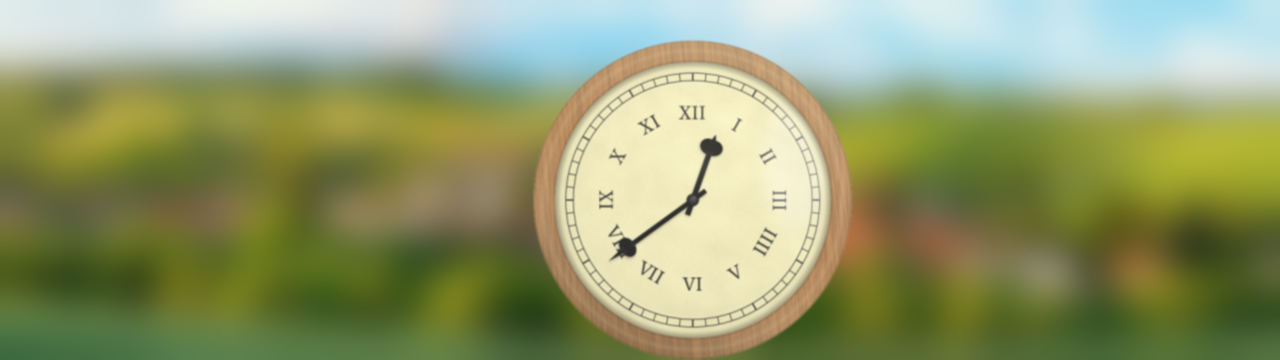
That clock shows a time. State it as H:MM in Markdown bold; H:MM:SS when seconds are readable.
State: **12:39**
